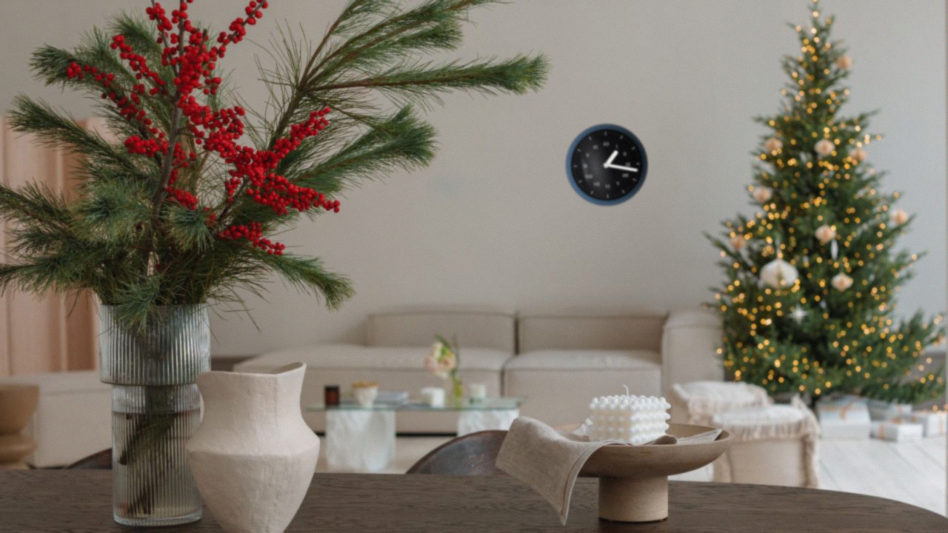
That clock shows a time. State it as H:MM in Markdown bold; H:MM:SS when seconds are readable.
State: **1:17**
